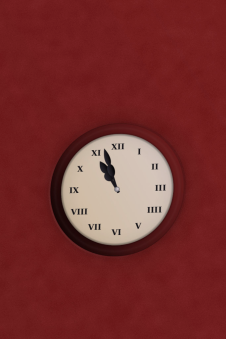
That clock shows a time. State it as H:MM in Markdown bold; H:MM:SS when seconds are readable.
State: **10:57**
